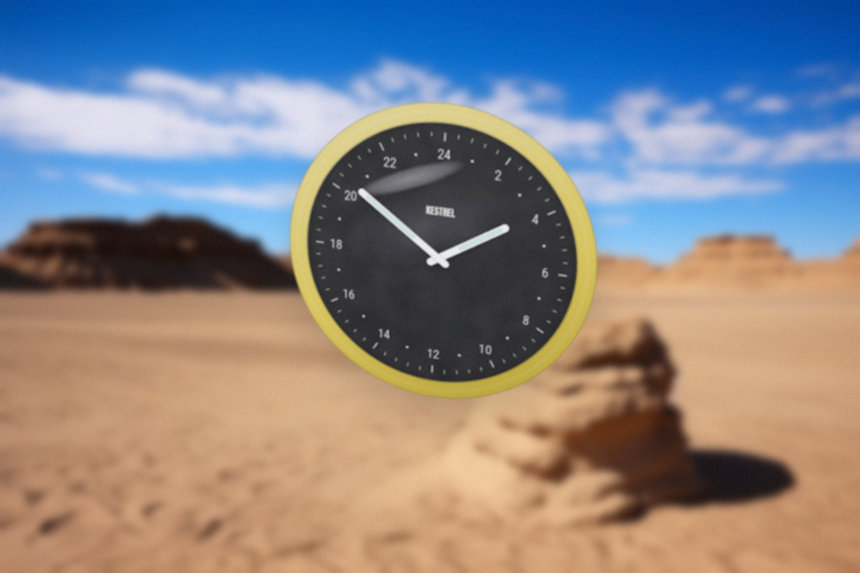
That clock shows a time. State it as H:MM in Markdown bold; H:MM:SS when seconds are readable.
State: **3:51**
